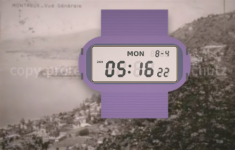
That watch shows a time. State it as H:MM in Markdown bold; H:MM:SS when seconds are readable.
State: **5:16:22**
